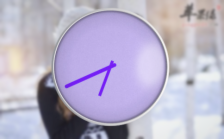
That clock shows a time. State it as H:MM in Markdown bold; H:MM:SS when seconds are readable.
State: **6:41**
